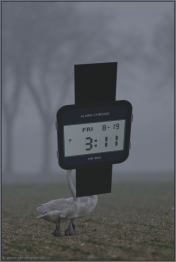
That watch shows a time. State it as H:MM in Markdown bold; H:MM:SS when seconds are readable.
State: **3:11**
